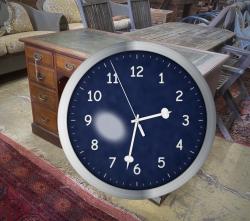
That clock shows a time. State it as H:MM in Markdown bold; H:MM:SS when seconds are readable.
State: **2:31:56**
